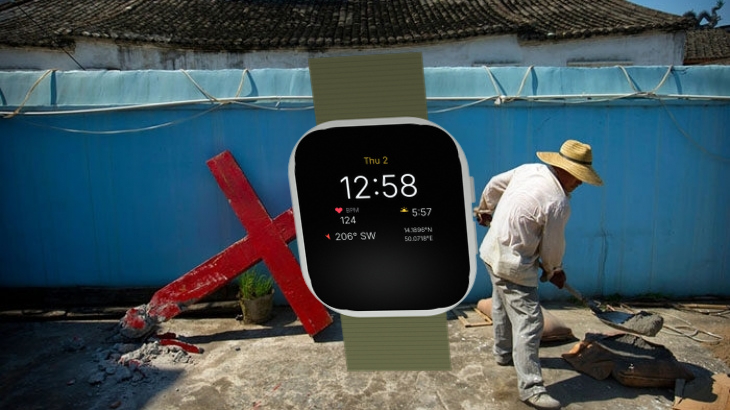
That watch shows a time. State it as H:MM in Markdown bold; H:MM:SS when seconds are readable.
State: **12:58**
